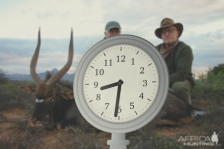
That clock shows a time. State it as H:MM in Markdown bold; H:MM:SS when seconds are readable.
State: **8:31**
